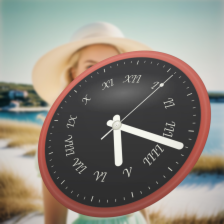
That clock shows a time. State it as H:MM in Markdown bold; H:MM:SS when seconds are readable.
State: **5:17:06**
